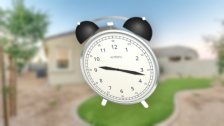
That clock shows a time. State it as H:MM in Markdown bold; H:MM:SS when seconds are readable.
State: **9:17**
